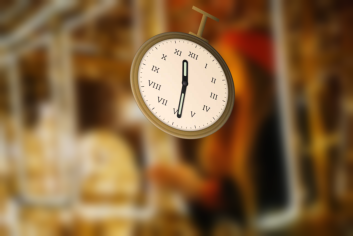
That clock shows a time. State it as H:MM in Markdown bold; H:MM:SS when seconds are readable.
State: **11:29**
